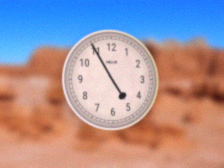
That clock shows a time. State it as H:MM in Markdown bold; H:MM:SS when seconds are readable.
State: **4:55**
